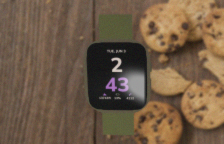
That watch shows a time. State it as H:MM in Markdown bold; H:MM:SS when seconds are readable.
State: **2:43**
